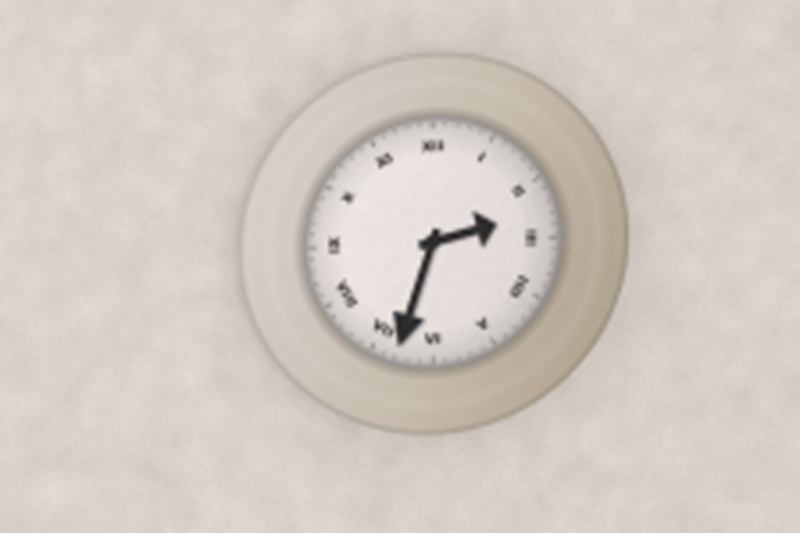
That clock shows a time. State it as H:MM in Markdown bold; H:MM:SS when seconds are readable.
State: **2:33**
